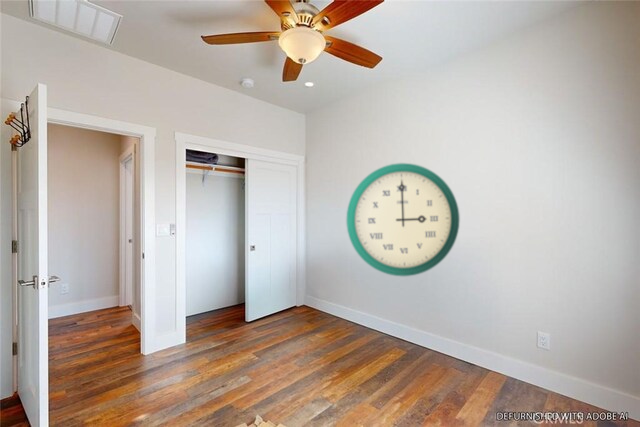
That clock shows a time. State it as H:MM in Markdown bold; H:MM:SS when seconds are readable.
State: **3:00**
